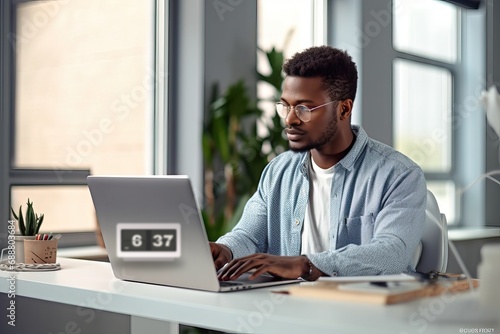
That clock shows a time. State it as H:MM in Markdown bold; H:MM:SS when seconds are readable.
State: **6:37**
